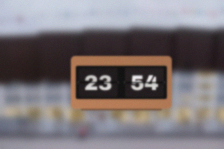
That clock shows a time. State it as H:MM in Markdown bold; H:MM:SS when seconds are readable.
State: **23:54**
